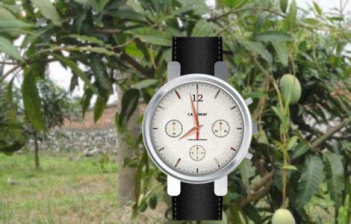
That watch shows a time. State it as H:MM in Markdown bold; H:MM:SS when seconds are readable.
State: **7:58**
